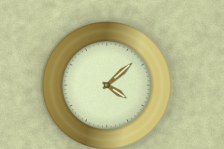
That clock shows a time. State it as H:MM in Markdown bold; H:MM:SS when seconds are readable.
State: **4:08**
